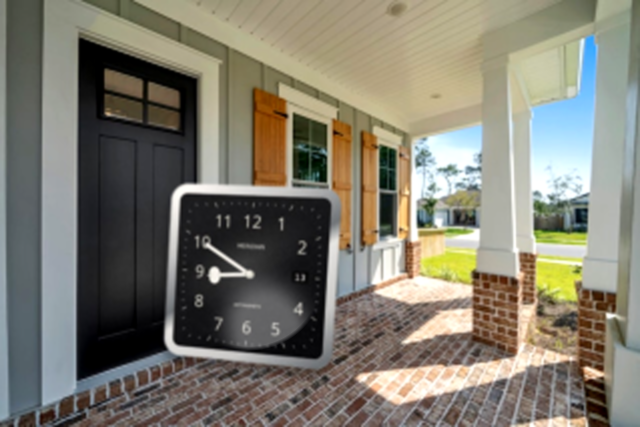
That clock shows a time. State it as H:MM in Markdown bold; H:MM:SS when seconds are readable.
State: **8:50**
